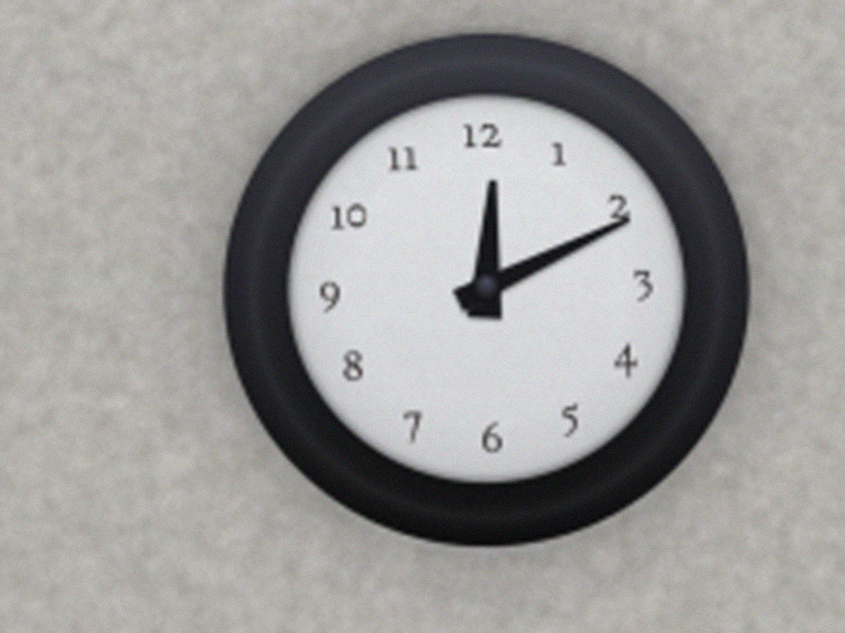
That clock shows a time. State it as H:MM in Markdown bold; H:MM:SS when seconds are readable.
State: **12:11**
